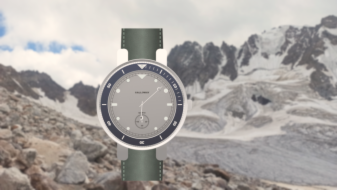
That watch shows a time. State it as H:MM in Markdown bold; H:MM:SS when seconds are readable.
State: **6:08**
